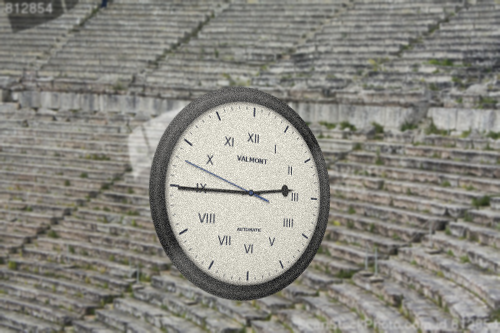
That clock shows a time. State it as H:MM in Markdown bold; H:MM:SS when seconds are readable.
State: **2:44:48**
